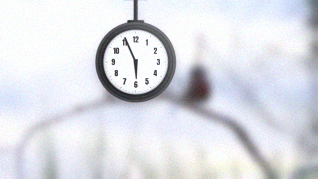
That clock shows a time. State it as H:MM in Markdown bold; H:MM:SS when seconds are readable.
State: **5:56**
